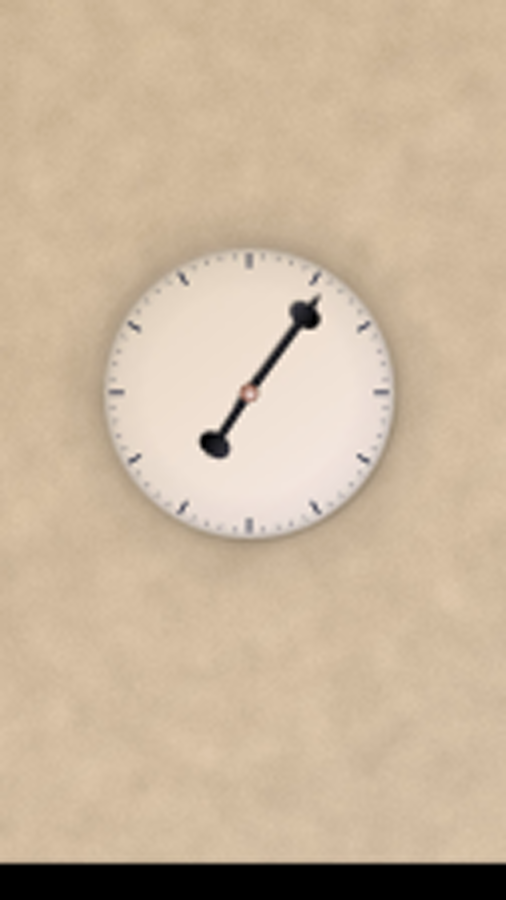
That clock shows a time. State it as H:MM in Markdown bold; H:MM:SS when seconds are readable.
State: **7:06**
